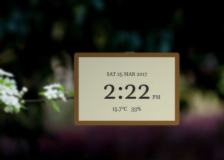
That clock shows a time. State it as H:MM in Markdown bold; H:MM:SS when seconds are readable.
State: **2:22**
